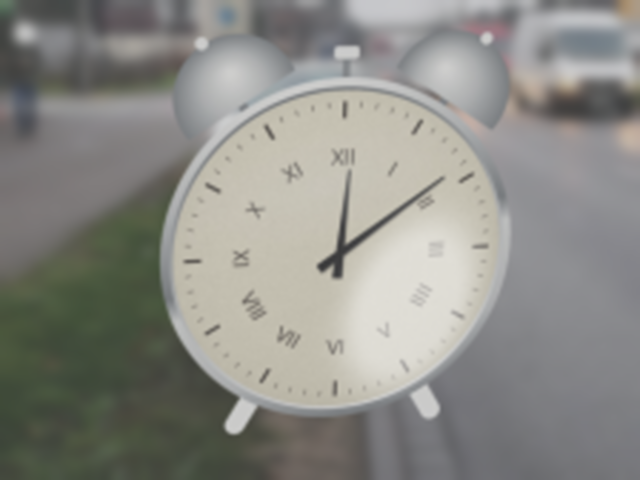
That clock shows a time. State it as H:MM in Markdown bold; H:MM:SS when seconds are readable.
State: **12:09**
